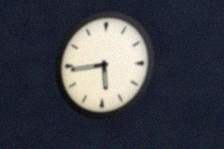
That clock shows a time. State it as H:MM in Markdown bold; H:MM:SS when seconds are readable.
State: **5:44**
